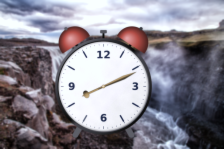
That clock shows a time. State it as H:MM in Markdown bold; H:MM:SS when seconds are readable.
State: **8:11**
